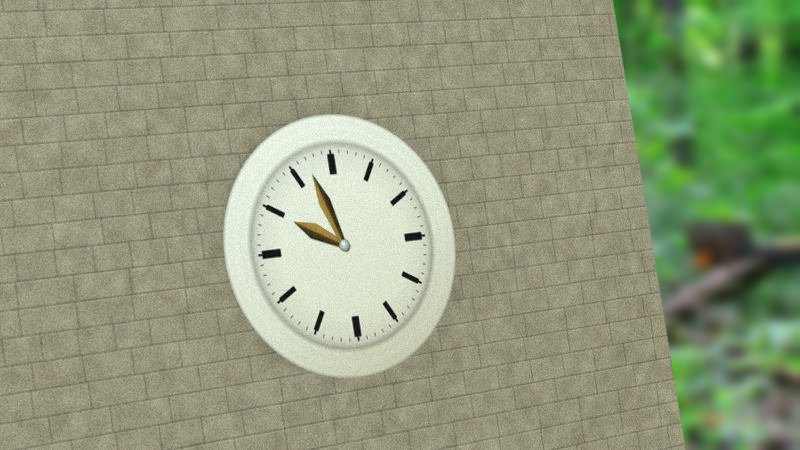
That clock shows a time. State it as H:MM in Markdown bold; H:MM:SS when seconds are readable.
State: **9:57**
